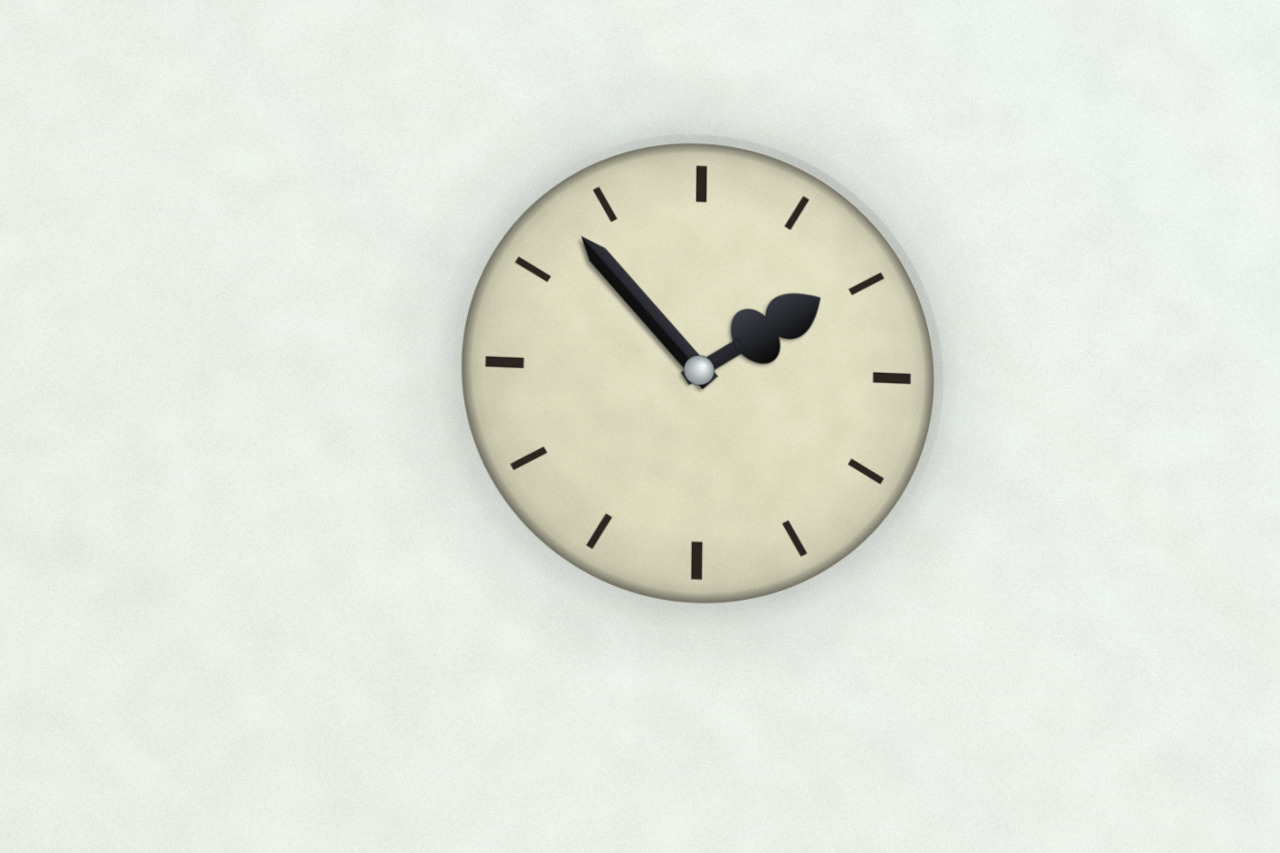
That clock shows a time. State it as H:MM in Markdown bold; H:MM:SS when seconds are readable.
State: **1:53**
